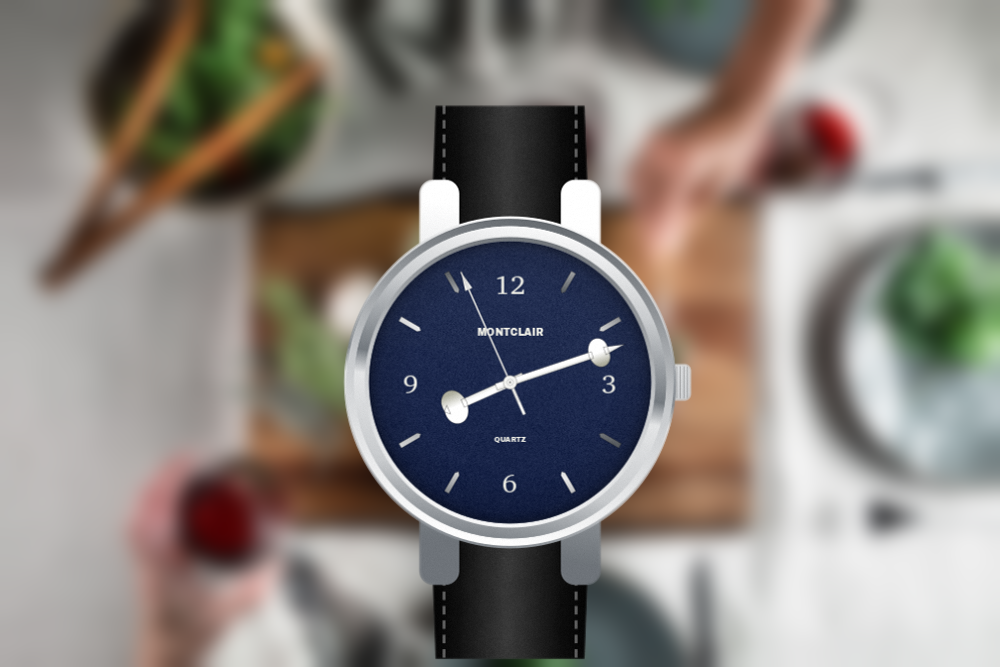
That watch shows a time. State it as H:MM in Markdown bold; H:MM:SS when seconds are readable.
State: **8:11:56**
